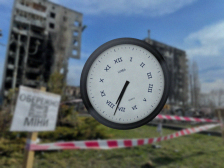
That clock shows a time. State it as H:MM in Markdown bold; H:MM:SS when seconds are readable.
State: **7:37**
